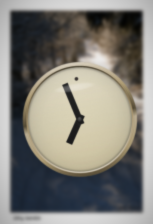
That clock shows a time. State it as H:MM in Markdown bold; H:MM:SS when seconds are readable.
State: **6:57**
